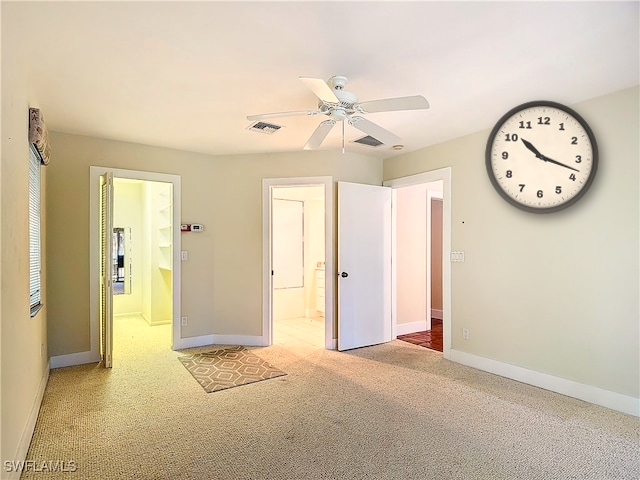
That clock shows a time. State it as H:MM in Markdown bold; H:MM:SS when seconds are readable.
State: **10:18**
